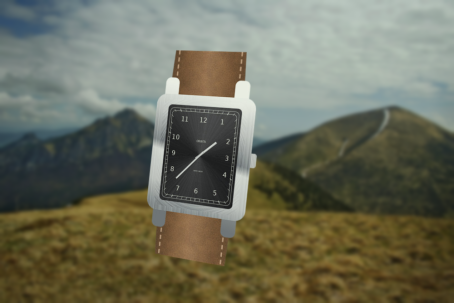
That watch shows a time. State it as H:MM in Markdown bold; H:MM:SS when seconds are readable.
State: **1:37**
